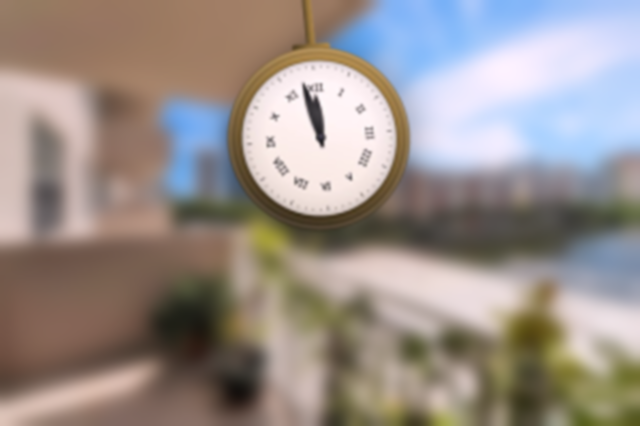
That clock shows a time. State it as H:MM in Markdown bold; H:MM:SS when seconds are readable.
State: **11:58**
